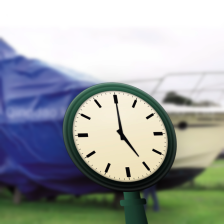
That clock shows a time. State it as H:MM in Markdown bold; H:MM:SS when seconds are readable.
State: **5:00**
